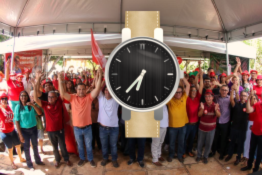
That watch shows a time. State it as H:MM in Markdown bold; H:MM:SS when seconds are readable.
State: **6:37**
